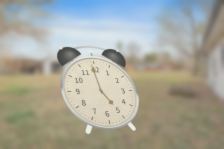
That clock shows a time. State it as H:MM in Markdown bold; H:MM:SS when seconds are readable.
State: **4:59**
